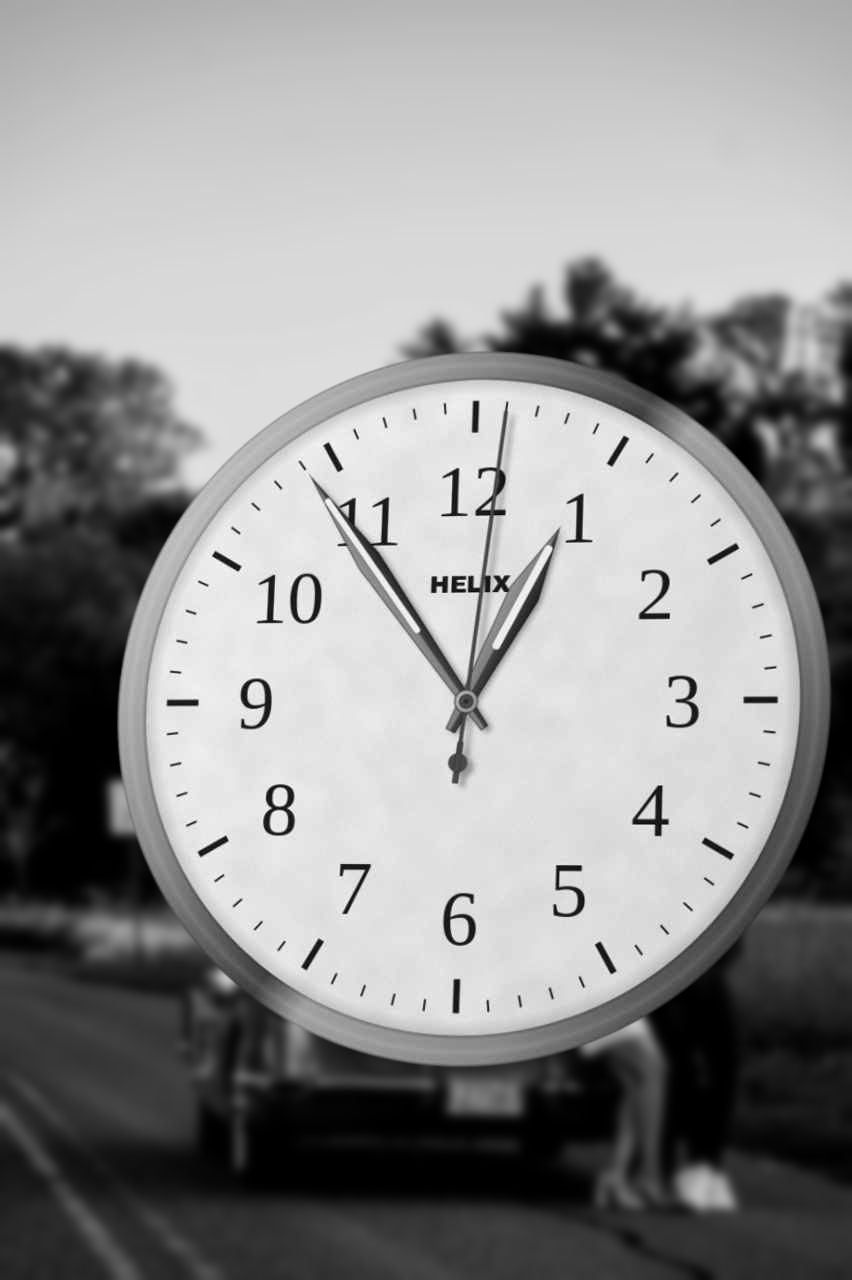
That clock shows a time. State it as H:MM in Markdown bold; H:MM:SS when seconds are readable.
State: **12:54:01**
